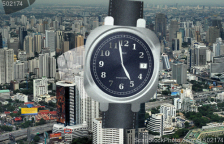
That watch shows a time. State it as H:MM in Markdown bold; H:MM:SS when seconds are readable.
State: **4:58**
